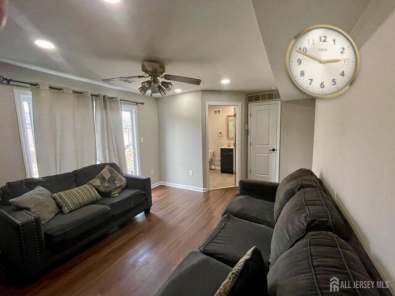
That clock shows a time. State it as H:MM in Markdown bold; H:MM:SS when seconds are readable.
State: **2:49**
